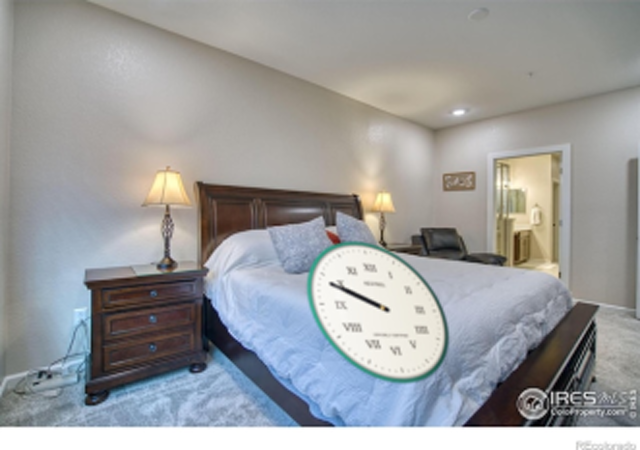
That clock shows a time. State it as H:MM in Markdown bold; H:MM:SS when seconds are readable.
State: **9:49**
